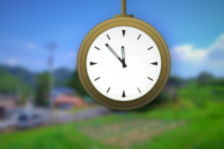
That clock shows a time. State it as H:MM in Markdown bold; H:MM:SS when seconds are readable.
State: **11:53**
